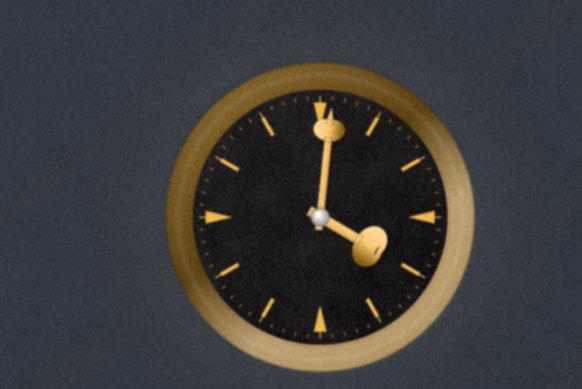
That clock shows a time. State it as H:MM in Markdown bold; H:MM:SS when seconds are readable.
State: **4:01**
